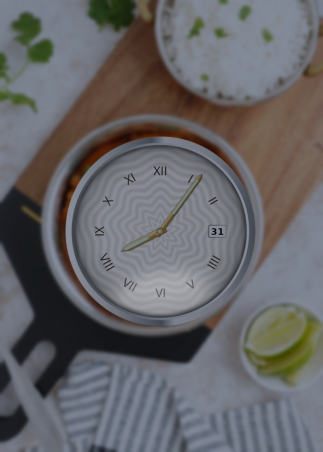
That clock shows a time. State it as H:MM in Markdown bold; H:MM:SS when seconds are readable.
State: **8:06**
